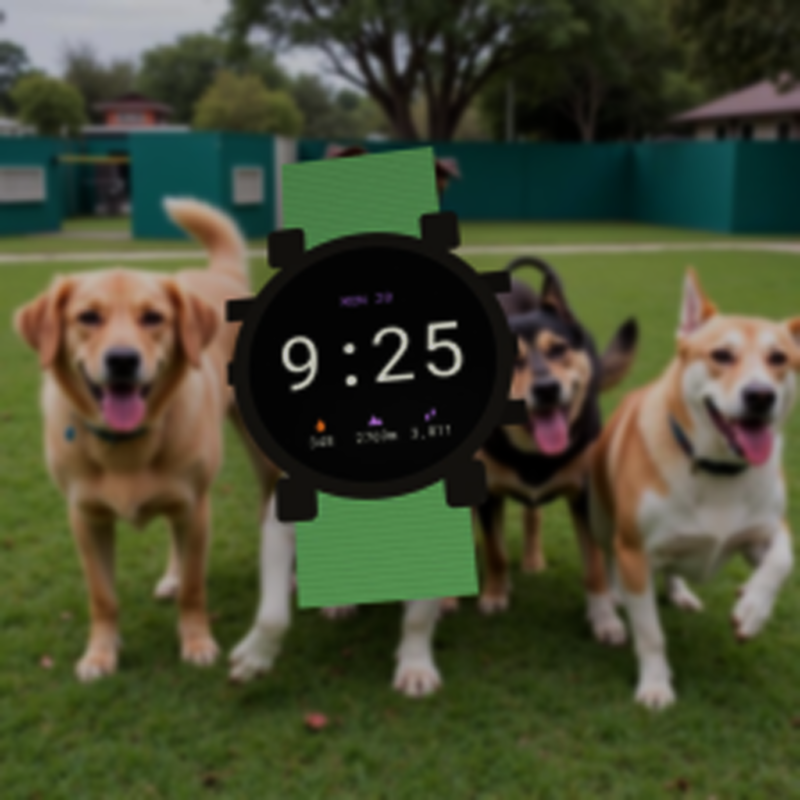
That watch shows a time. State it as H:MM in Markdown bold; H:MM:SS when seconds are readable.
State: **9:25**
